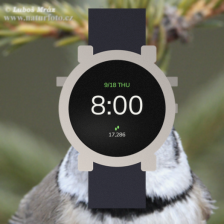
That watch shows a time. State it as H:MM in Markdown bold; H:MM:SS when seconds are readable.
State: **8:00**
